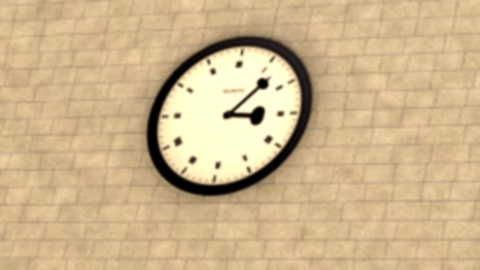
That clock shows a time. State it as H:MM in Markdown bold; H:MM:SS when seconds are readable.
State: **3:07**
